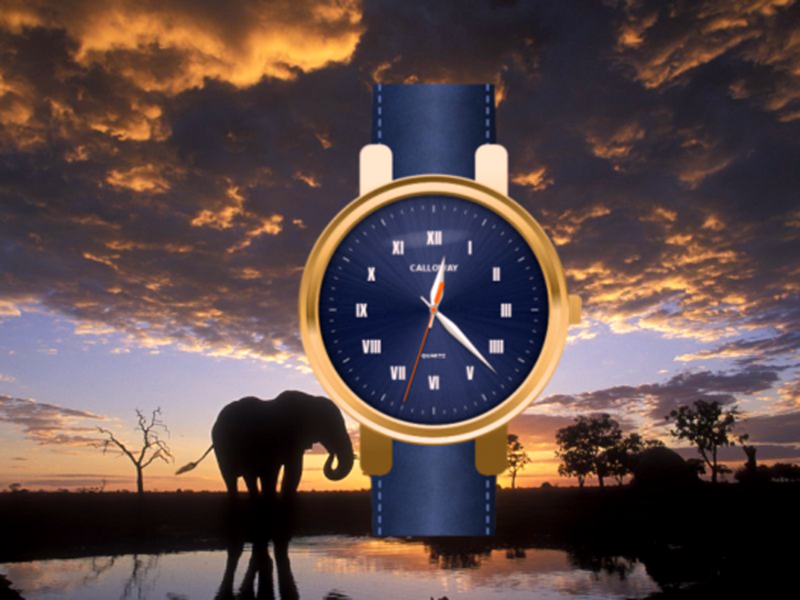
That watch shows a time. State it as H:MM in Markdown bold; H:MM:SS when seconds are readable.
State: **12:22:33**
